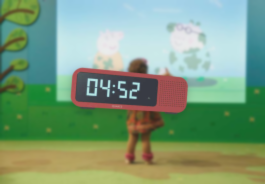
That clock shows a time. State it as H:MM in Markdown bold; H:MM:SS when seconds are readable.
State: **4:52**
